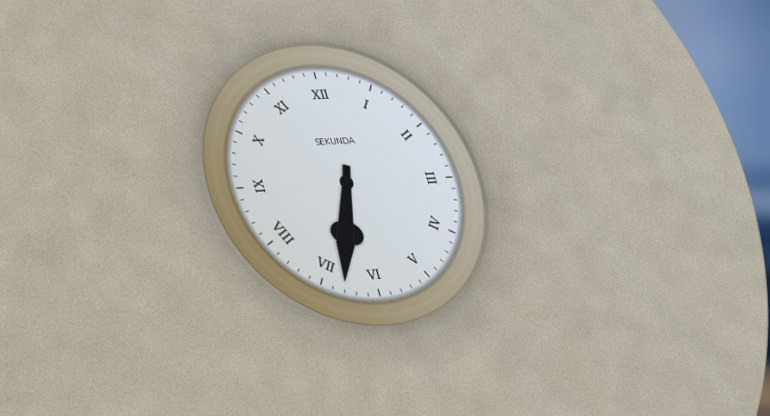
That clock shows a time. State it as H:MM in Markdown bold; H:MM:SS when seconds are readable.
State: **6:33**
